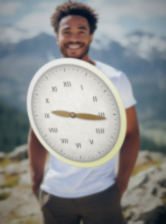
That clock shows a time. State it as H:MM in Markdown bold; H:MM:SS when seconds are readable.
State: **9:16**
